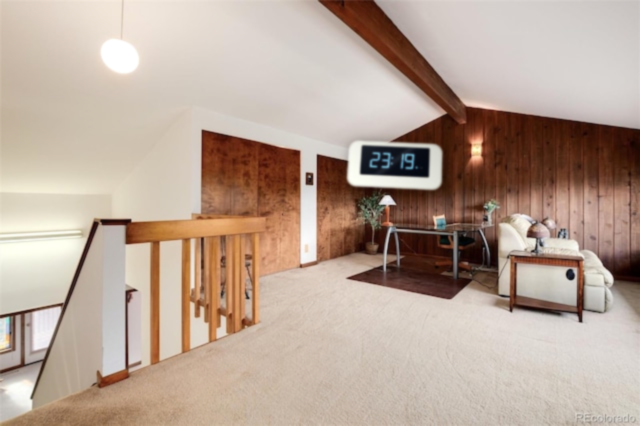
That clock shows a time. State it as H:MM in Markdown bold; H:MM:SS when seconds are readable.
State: **23:19**
